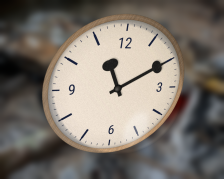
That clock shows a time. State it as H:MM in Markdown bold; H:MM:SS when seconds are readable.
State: **11:10**
